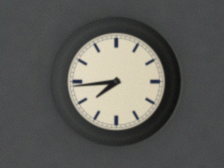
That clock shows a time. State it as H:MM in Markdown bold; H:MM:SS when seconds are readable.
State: **7:44**
